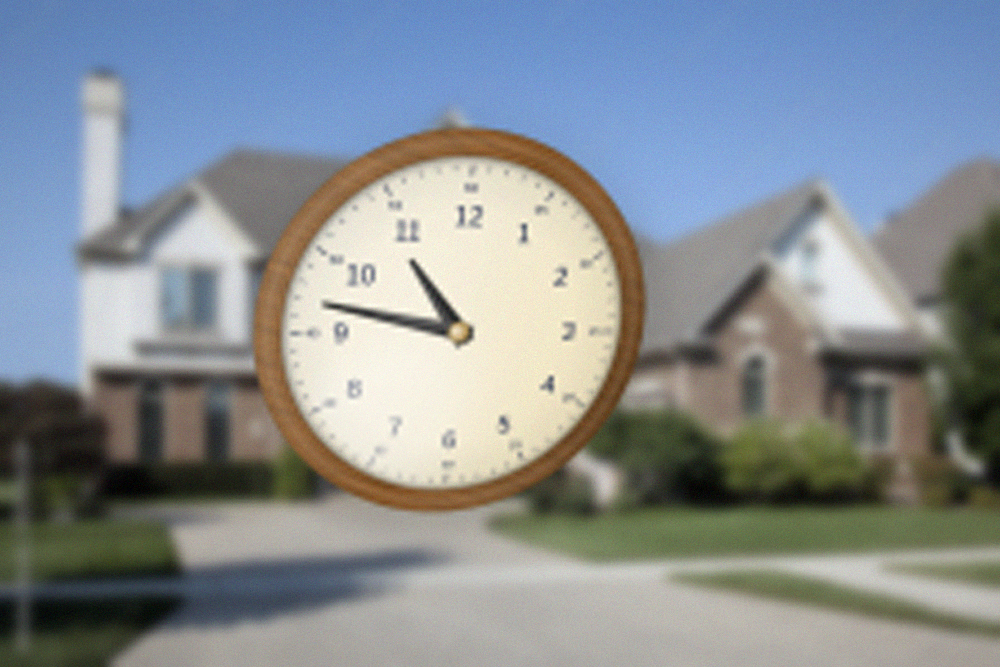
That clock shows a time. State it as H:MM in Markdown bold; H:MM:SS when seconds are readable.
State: **10:47**
